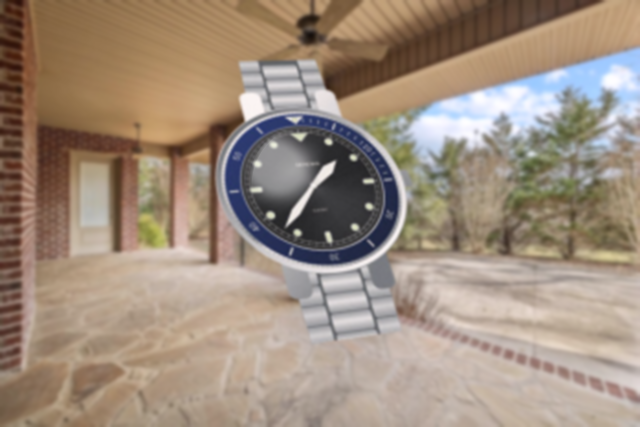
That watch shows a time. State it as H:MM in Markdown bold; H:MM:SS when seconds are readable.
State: **1:37**
